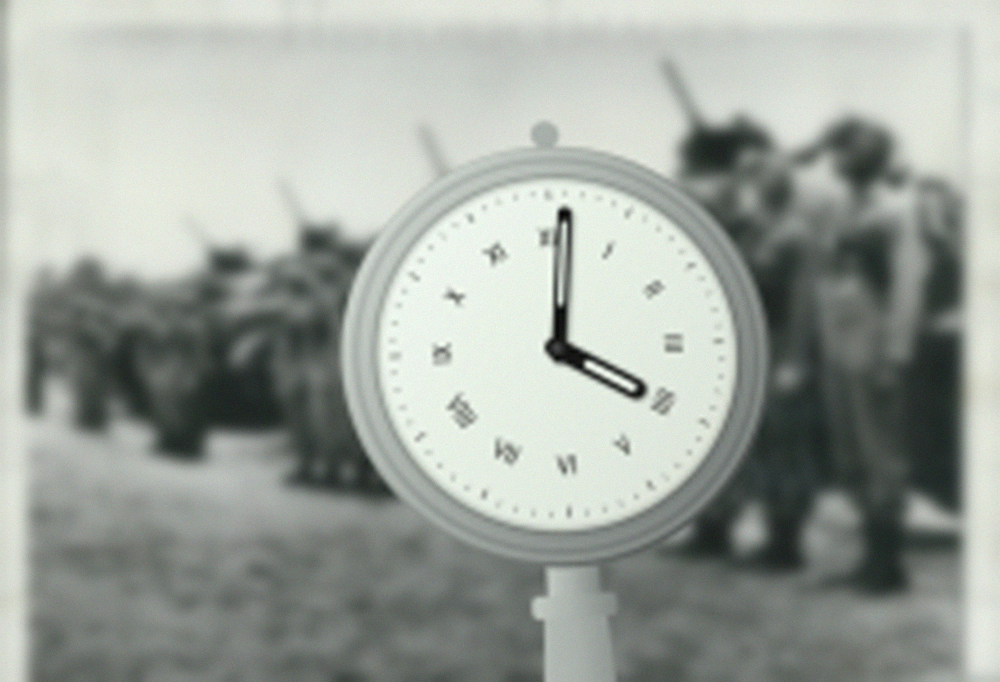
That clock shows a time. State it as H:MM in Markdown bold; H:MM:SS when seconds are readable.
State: **4:01**
